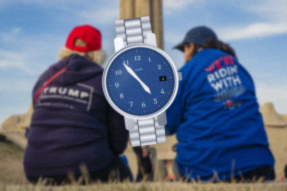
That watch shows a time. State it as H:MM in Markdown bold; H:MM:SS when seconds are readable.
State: **4:54**
